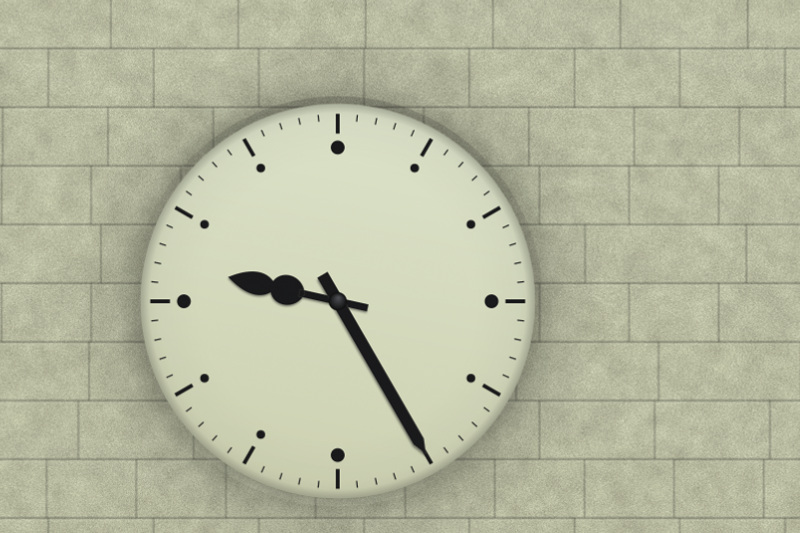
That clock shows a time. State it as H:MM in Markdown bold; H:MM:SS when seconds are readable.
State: **9:25**
